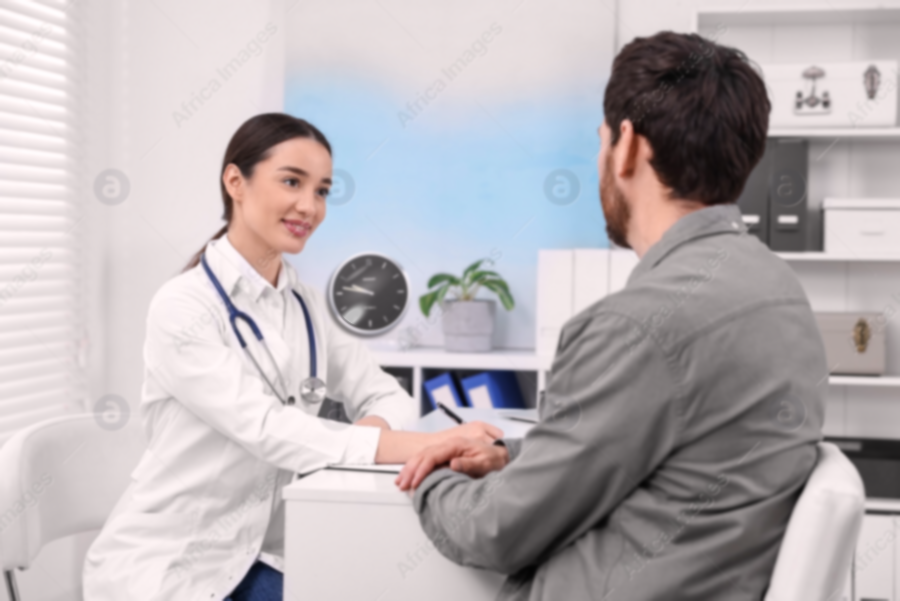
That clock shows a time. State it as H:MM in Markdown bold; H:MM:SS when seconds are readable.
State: **9:47**
